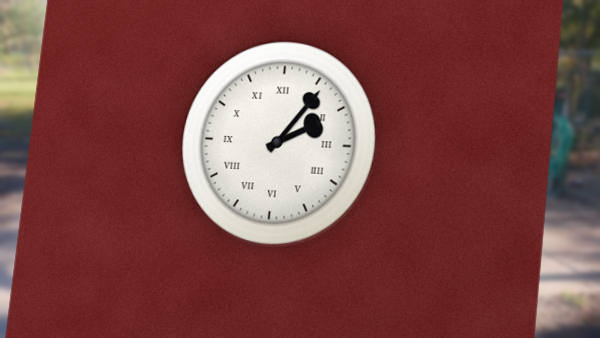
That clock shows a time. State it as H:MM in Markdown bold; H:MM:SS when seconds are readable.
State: **2:06**
